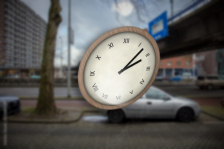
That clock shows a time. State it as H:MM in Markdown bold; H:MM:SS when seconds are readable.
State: **2:07**
